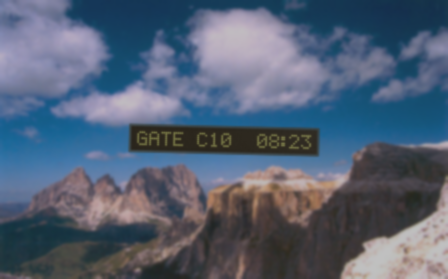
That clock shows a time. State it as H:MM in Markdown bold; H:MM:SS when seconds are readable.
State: **8:23**
